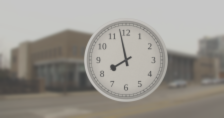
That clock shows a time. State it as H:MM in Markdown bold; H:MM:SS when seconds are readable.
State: **7:58**
